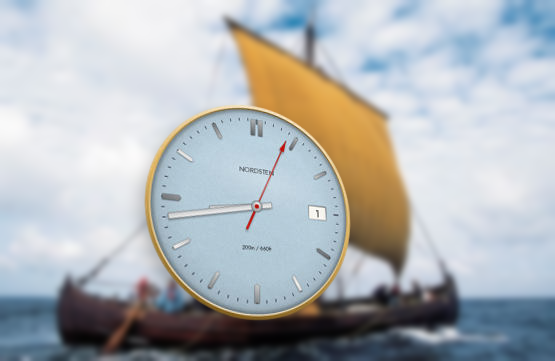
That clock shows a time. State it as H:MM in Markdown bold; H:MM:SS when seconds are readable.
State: **8:43:04**
